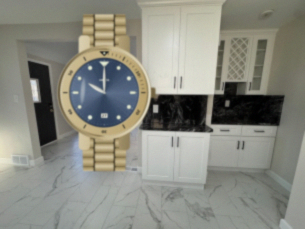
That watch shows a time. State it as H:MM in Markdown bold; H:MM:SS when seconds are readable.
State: **10:00**
